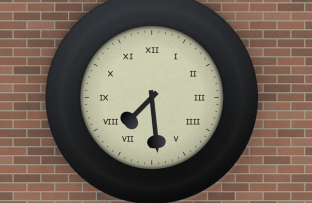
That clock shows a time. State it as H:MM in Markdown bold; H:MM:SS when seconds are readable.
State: **7:29**
